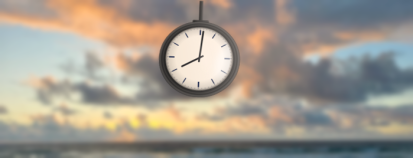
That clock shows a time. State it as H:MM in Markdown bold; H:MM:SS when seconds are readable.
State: **8:01**
